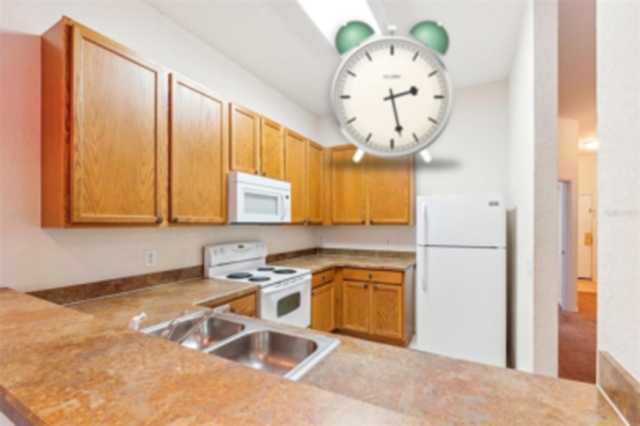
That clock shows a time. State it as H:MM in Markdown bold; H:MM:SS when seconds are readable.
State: **2:28**
